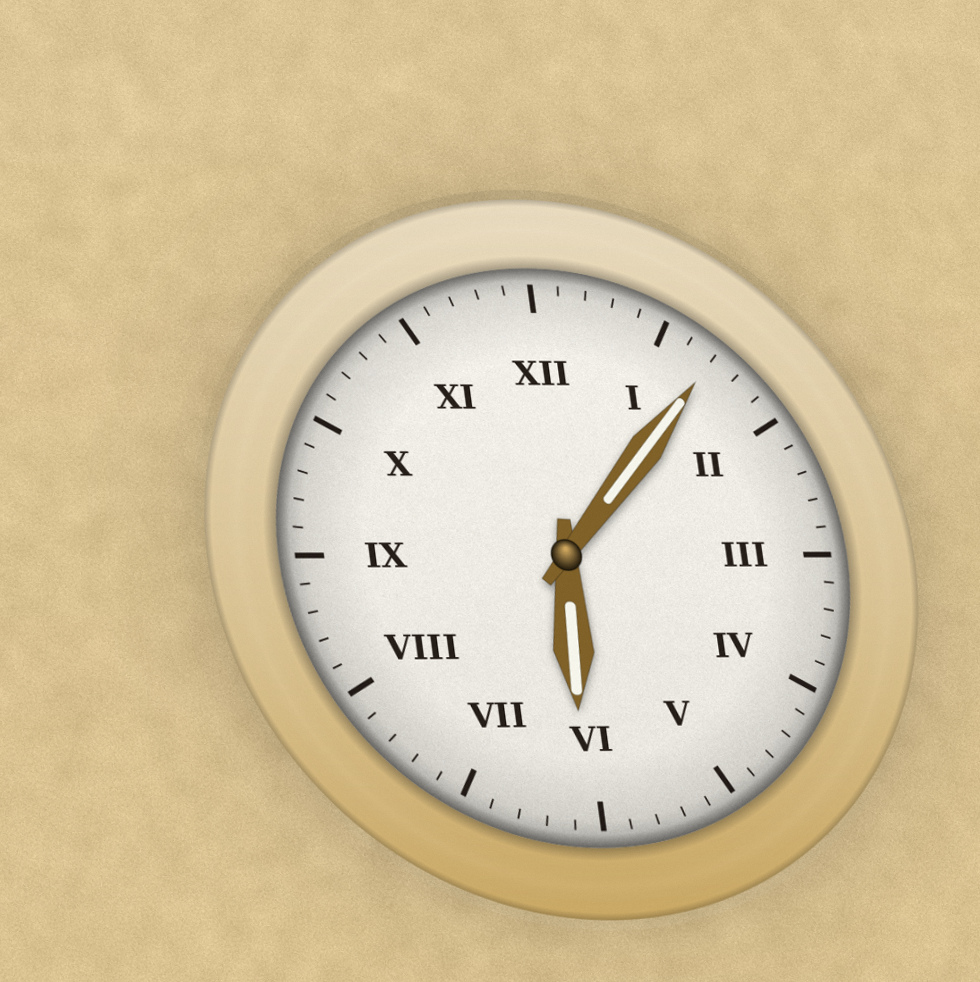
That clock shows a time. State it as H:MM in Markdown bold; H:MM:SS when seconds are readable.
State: **6:07**
